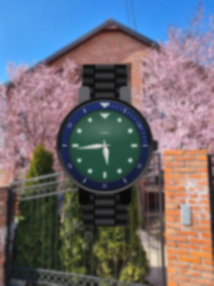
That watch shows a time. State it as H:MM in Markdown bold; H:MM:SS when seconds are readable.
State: **5:44**
